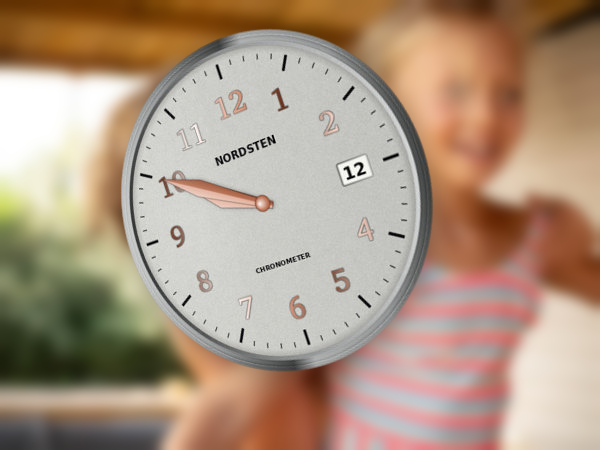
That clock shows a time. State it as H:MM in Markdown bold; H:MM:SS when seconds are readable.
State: **9:50**
